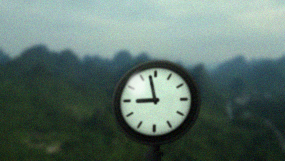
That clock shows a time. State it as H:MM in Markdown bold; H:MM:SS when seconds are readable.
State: **8:58**
